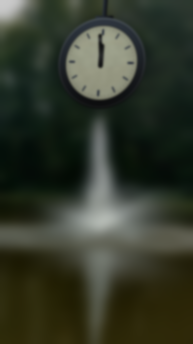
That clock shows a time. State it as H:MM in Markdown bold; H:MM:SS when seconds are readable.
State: **11:59**
